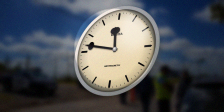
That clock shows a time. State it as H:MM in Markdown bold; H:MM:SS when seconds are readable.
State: **11:47**
